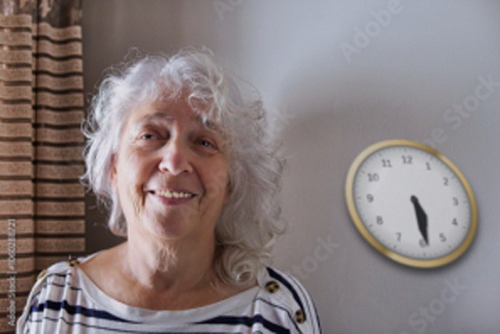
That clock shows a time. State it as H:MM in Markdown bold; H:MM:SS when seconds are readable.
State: **5:29**
